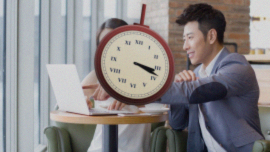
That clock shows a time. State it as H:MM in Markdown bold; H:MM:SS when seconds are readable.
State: **3:18**
